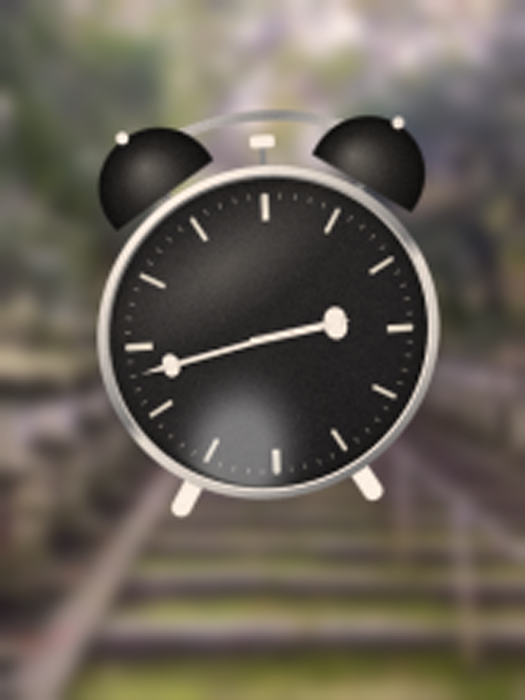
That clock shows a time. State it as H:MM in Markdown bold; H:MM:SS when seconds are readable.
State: **2:43**
